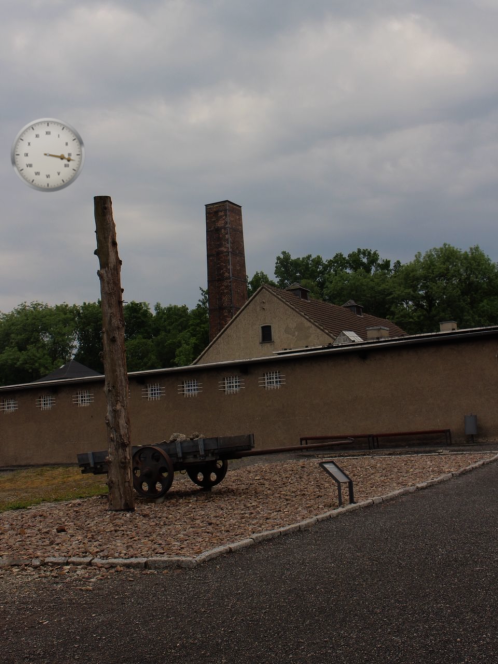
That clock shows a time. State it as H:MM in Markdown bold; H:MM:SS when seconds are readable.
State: **3:17**
